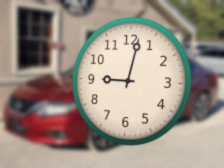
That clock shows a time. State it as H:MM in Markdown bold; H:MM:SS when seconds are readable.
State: **9:02**
